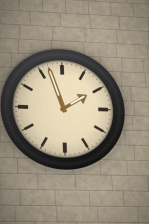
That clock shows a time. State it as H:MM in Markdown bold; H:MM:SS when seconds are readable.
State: **1:57**
